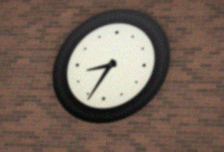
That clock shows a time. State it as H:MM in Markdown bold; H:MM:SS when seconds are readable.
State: **8:34**
